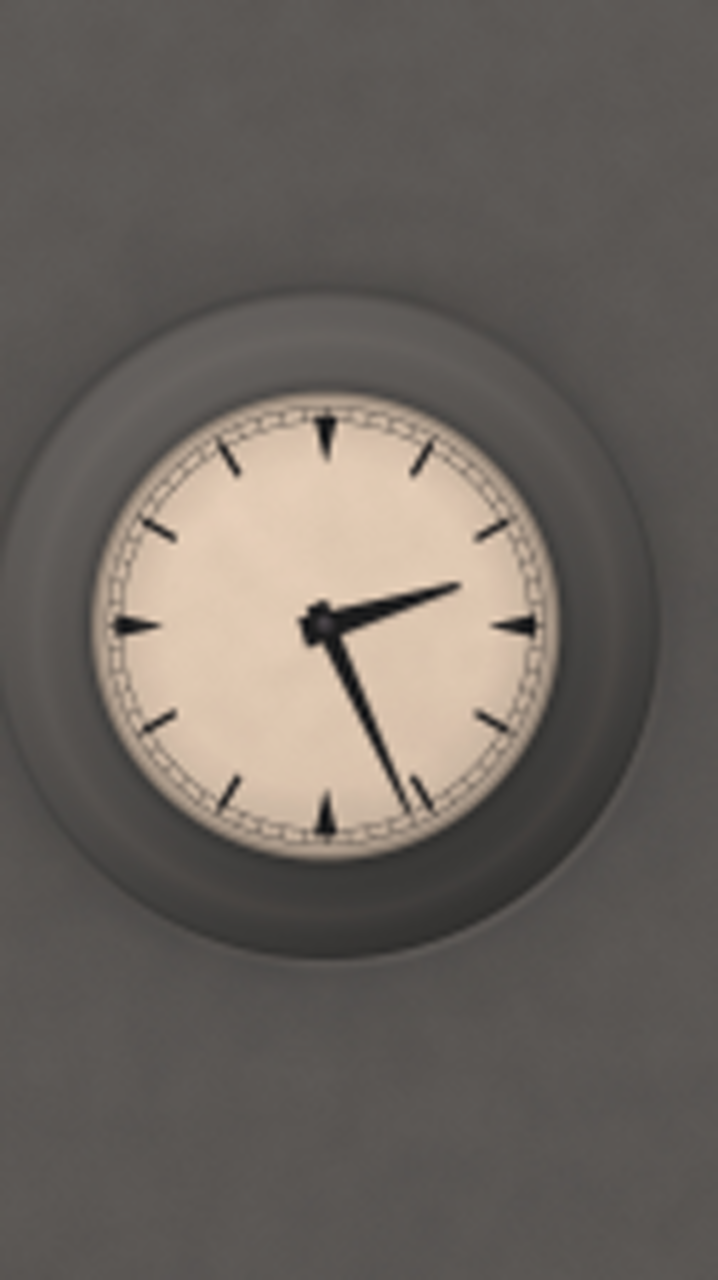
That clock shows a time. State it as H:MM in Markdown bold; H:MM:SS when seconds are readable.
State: **2:26**
